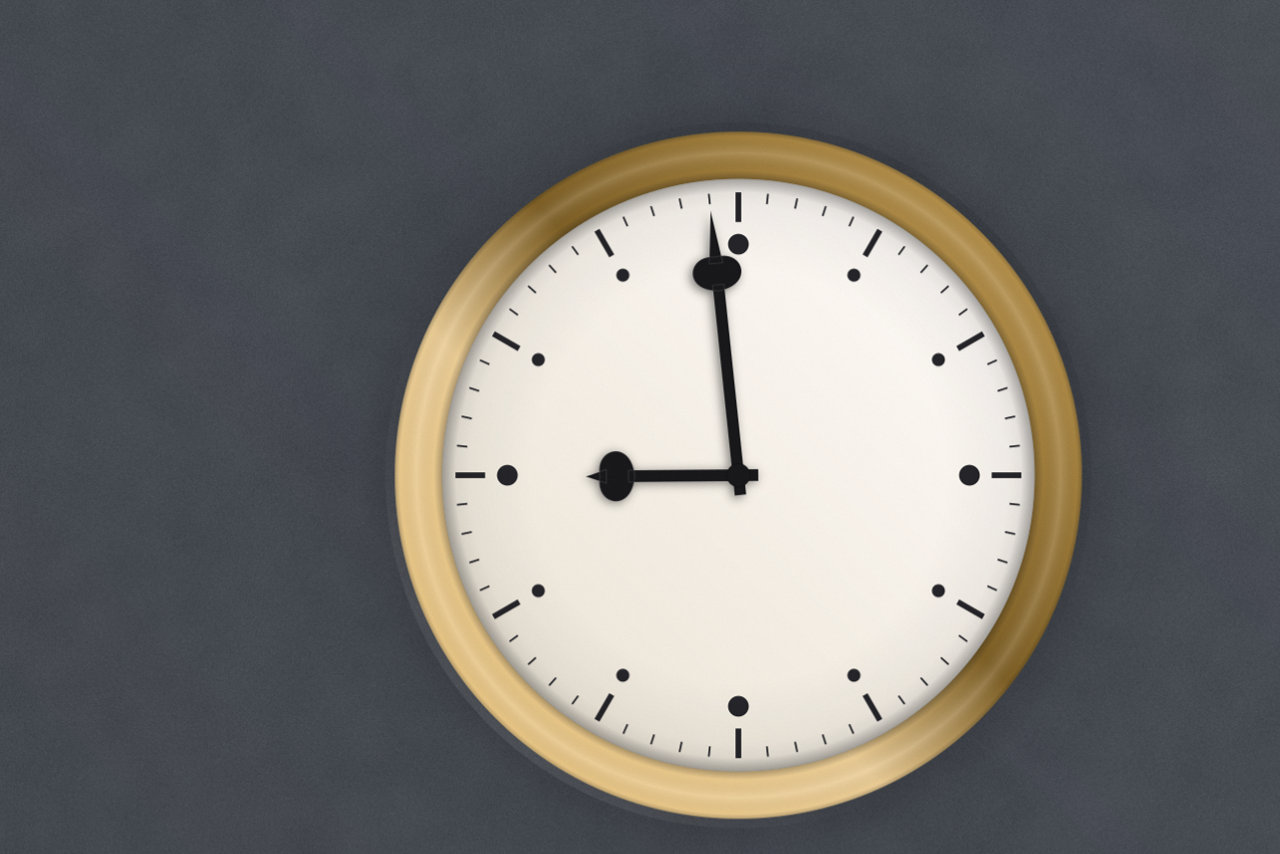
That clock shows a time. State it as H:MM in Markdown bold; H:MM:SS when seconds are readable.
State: **8:59**
